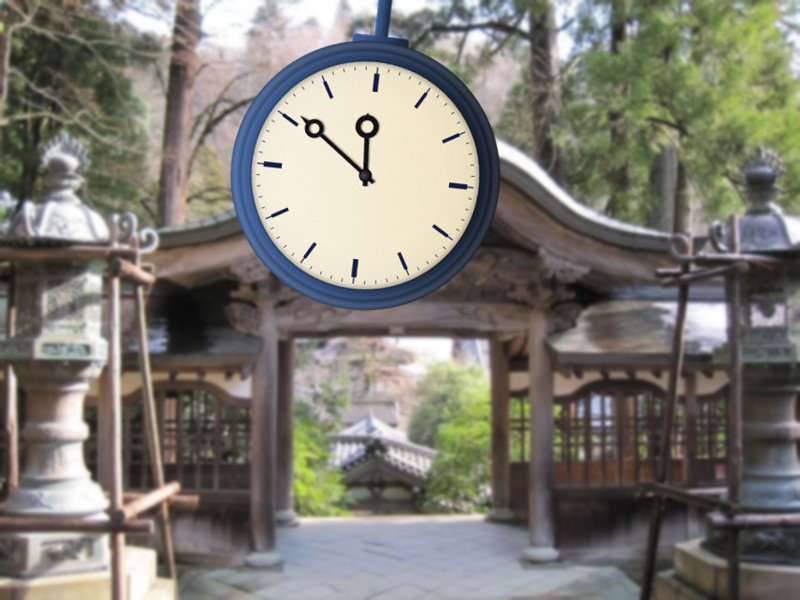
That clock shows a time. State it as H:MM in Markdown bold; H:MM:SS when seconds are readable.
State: **11:51**
